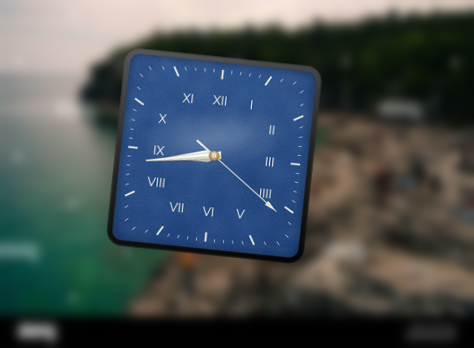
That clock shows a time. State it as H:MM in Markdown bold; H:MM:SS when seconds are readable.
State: **8:43:21**
